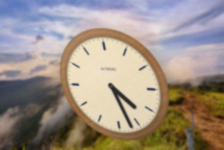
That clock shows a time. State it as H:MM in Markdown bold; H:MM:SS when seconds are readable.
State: **4:27**
